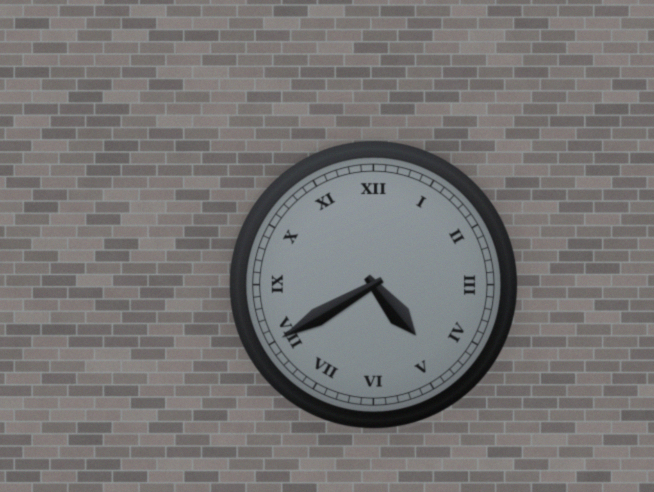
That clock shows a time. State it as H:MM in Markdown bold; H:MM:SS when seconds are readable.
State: **4:40**
